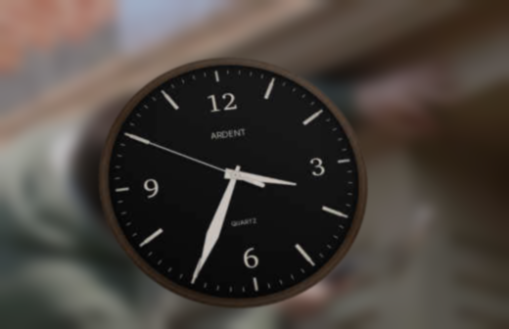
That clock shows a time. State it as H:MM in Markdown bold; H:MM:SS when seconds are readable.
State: **3:34:50**
